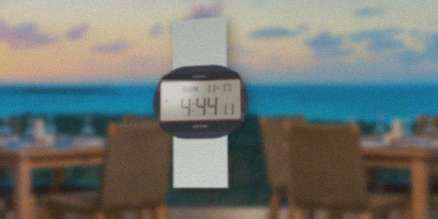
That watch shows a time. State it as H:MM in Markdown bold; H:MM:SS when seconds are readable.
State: **4:44:11**
